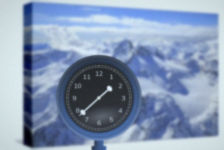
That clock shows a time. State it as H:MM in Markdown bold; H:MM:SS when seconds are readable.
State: **1:38**
